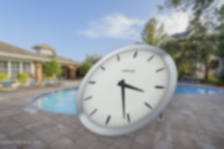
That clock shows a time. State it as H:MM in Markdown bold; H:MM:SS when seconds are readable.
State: **3:26**
